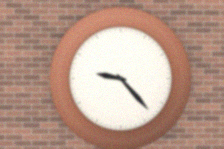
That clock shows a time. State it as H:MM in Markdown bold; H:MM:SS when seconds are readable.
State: **9:23**
